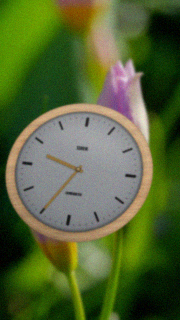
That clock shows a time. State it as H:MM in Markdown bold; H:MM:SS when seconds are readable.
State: **9:35**
